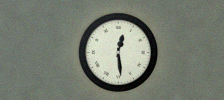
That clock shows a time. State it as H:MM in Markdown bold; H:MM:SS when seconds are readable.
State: **12:29**
